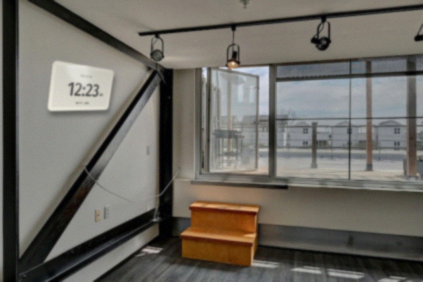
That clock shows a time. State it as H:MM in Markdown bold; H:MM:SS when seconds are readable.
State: **12:23**
